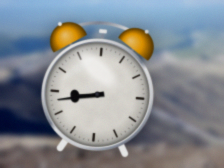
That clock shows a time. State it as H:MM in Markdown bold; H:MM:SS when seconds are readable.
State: **8:43**
